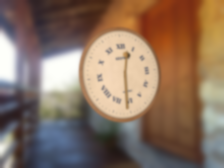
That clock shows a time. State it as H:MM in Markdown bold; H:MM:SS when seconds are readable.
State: **12:31**
